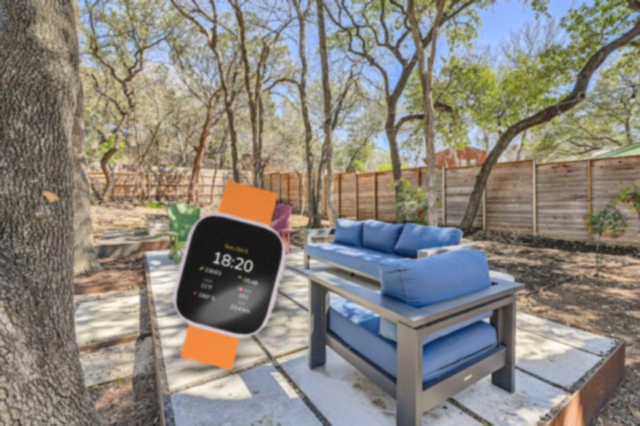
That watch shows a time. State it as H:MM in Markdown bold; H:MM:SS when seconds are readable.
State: **18:20**
